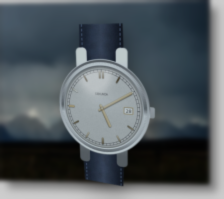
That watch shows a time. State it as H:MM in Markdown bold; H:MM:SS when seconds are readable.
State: **5:10**
